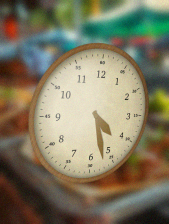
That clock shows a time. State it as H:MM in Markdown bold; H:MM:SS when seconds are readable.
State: **4:27**
